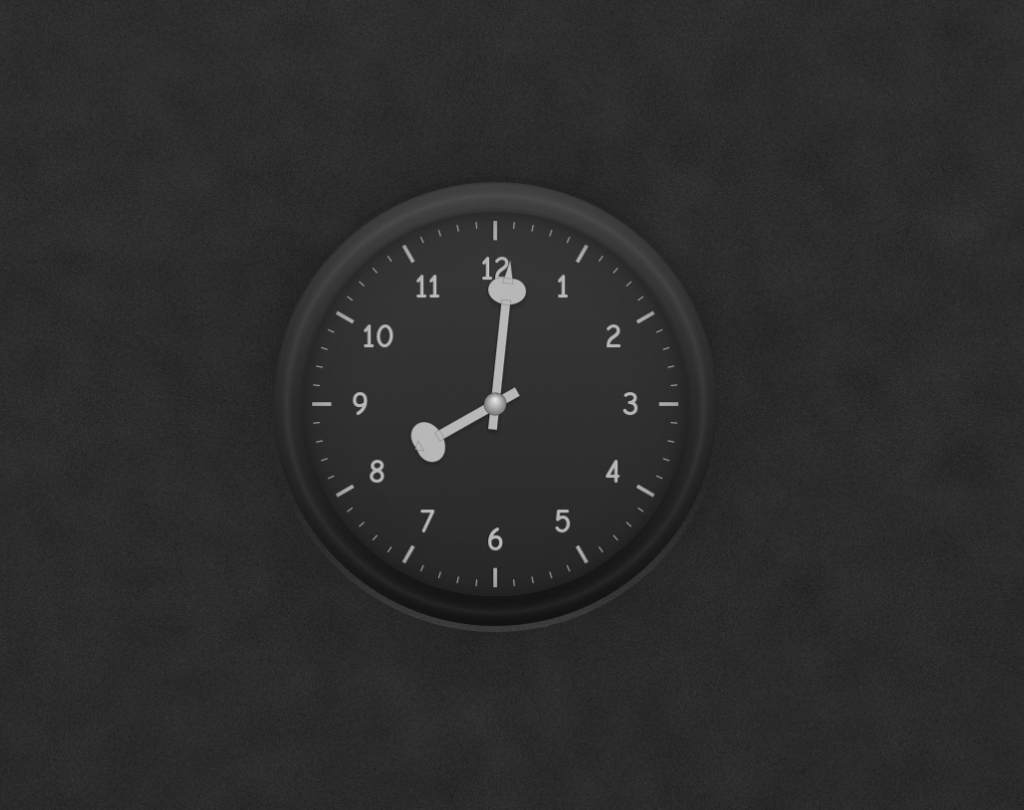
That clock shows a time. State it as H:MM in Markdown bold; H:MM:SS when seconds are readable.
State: **8:01**
